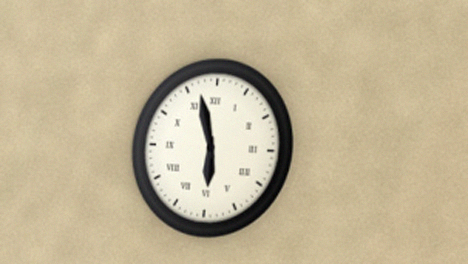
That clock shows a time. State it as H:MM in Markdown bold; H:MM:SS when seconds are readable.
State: **5:57**
